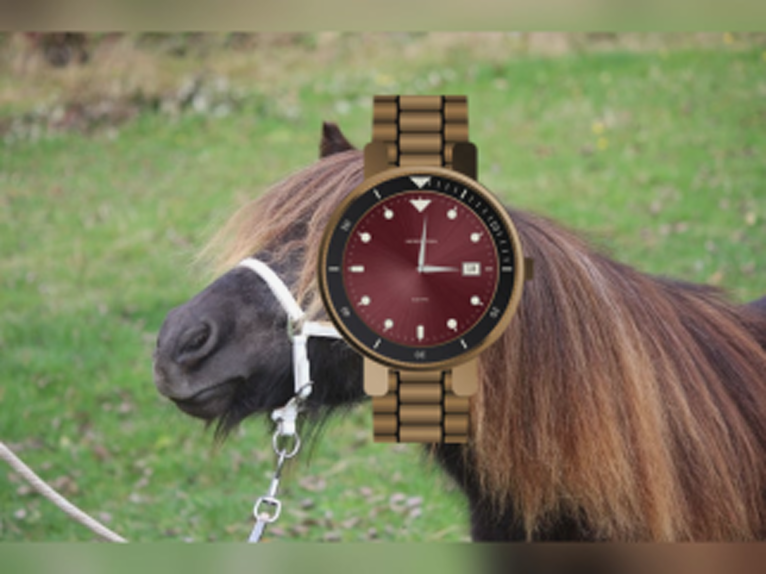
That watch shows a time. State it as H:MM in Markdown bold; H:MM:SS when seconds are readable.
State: **3:01**
